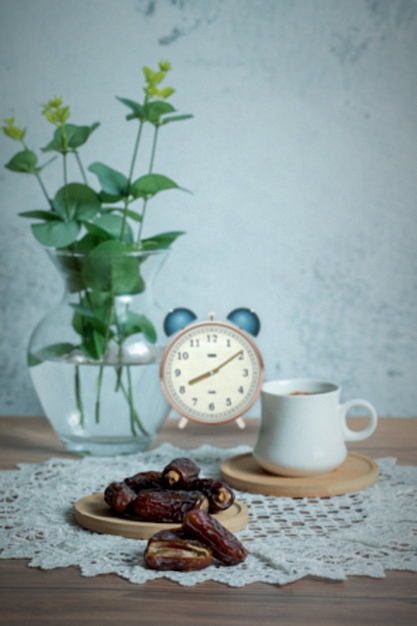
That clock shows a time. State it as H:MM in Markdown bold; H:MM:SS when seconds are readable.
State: **8:09**
